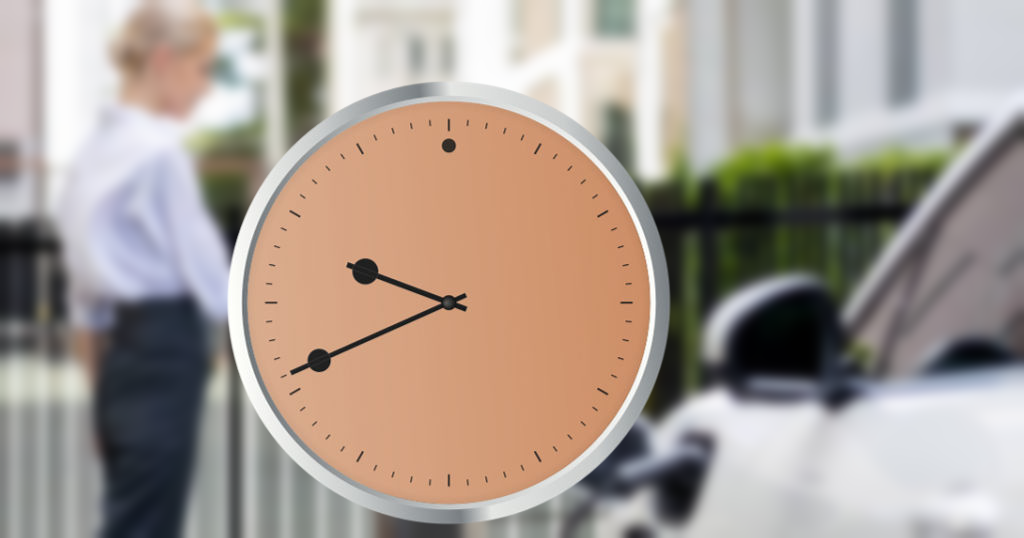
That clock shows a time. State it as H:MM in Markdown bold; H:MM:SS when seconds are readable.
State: **9:41**
